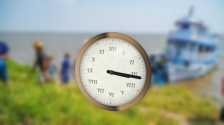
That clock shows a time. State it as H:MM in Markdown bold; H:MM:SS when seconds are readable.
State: **3:16**
